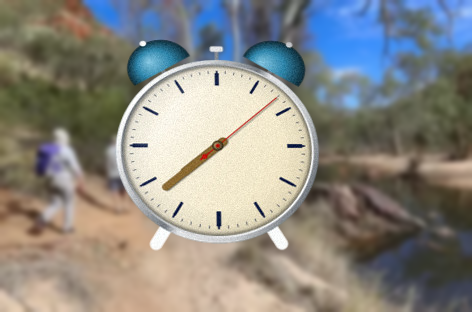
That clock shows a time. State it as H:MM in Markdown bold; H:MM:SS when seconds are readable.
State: **7:38:08**
